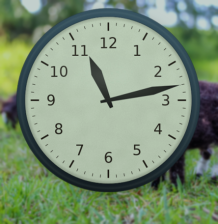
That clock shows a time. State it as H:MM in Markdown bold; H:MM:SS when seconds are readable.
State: **11:13**
